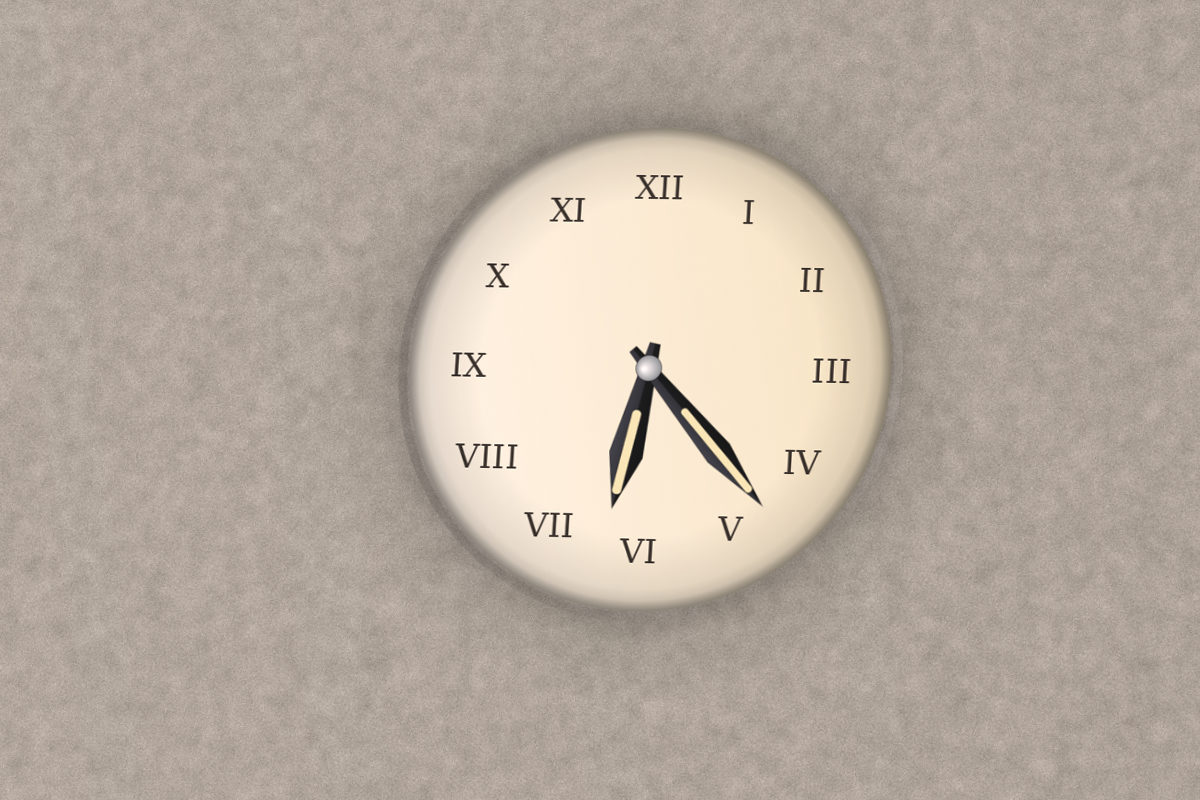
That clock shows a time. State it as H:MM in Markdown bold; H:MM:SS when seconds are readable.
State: **6:23**
